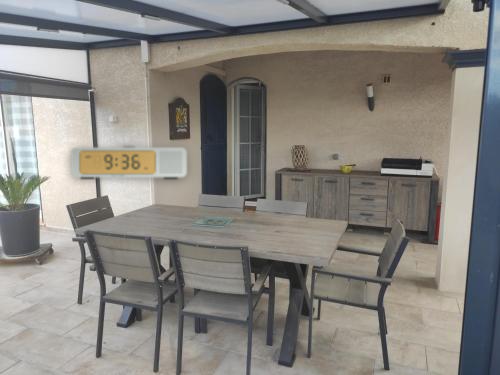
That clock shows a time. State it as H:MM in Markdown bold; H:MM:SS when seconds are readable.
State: **9:36**
